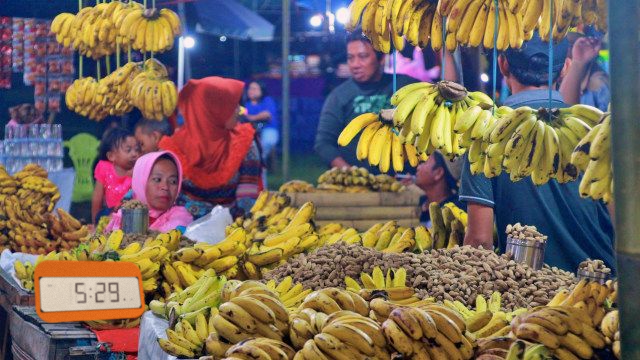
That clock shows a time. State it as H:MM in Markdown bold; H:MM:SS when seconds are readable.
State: **5:29**
